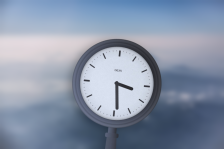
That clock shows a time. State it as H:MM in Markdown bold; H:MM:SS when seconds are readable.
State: **3:29**
